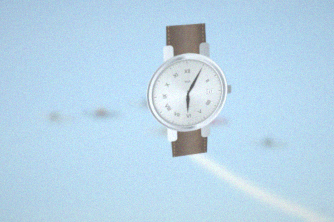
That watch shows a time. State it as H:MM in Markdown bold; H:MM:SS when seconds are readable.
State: **6:05**
